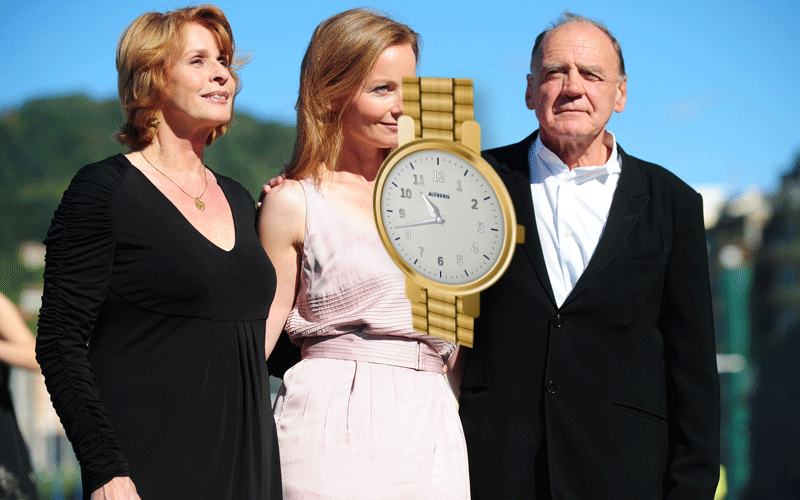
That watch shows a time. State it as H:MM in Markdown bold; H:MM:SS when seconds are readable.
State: **10:42**
